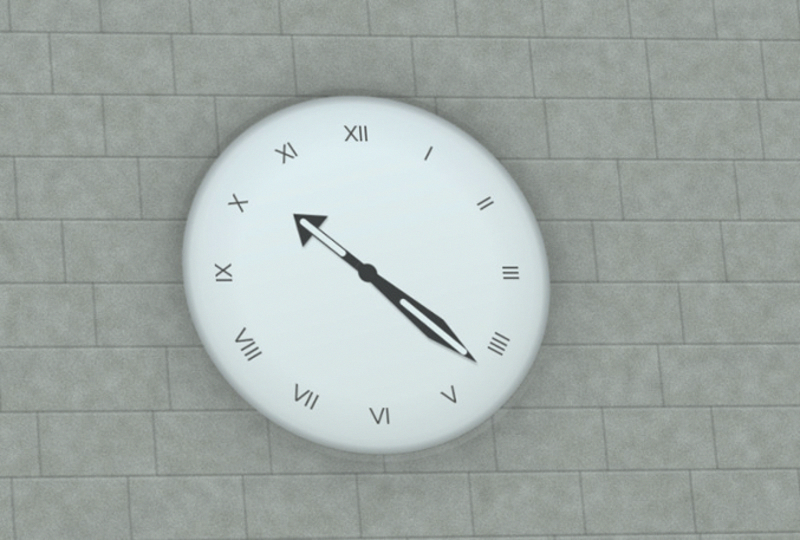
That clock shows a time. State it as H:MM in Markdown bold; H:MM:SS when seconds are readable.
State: **10:22**
